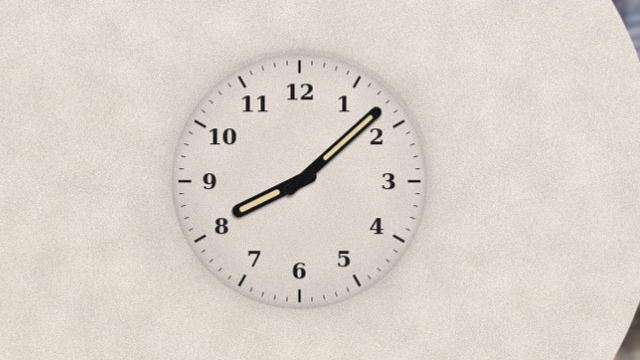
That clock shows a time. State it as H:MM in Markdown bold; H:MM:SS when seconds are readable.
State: **8:08**
